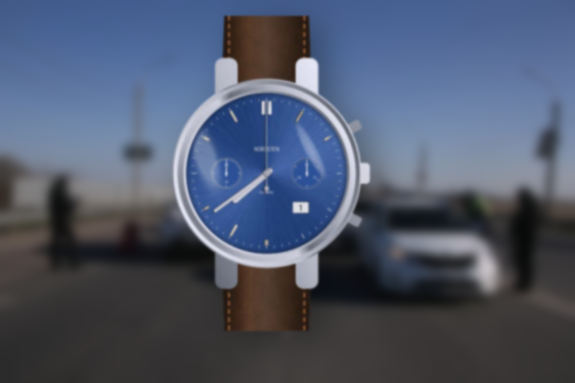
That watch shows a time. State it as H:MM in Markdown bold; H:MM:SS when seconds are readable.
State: **7:39**
